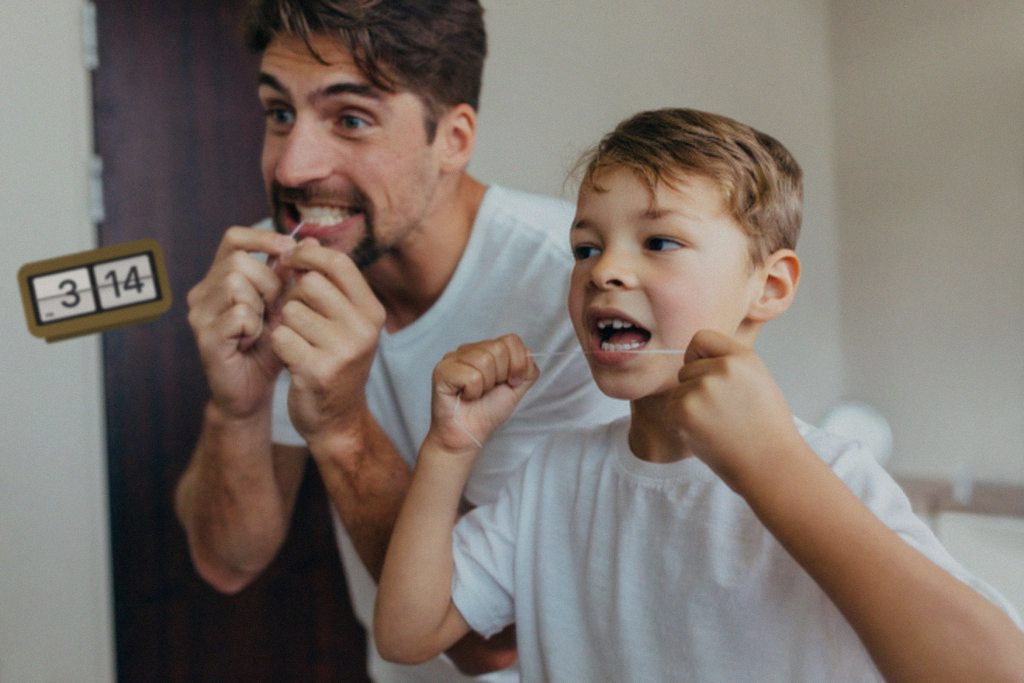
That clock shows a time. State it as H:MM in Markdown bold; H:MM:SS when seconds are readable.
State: **3:14**
